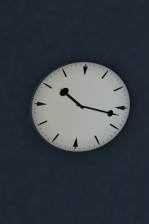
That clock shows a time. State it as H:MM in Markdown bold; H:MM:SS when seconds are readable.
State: **10:17**
